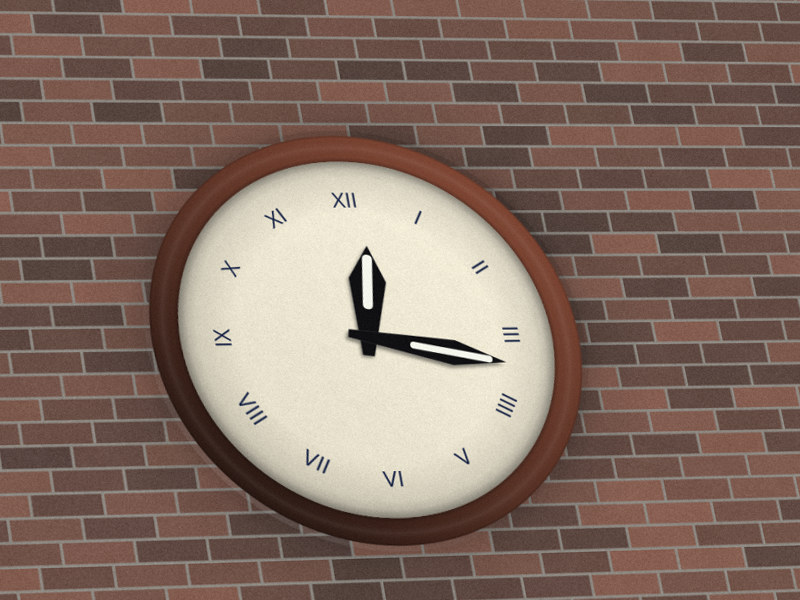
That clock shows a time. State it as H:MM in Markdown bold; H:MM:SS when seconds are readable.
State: **12:17**
